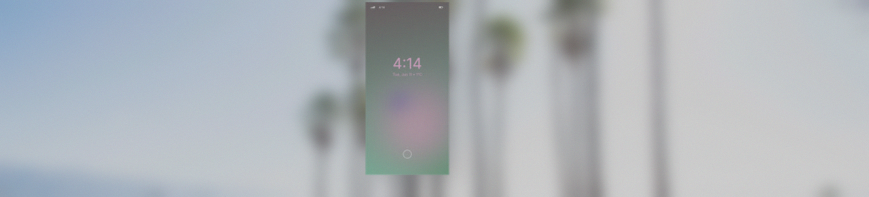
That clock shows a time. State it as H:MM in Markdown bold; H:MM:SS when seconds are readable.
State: **4:14**
